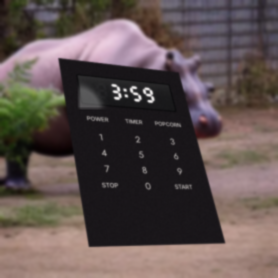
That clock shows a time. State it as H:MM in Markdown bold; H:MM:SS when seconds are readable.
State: **3:59**
